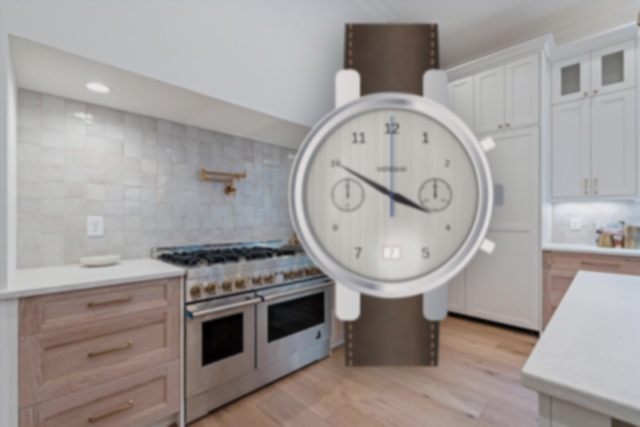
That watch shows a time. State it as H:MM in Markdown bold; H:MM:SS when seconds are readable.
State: **3:50**
